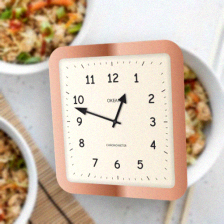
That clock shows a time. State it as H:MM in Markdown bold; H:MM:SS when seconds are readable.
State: **12:48**
